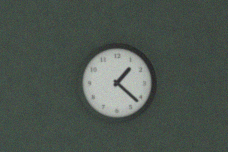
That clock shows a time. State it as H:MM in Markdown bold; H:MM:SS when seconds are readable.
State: **1:22**
